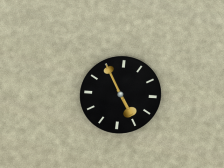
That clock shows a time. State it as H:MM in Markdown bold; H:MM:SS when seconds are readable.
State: **4:55**
